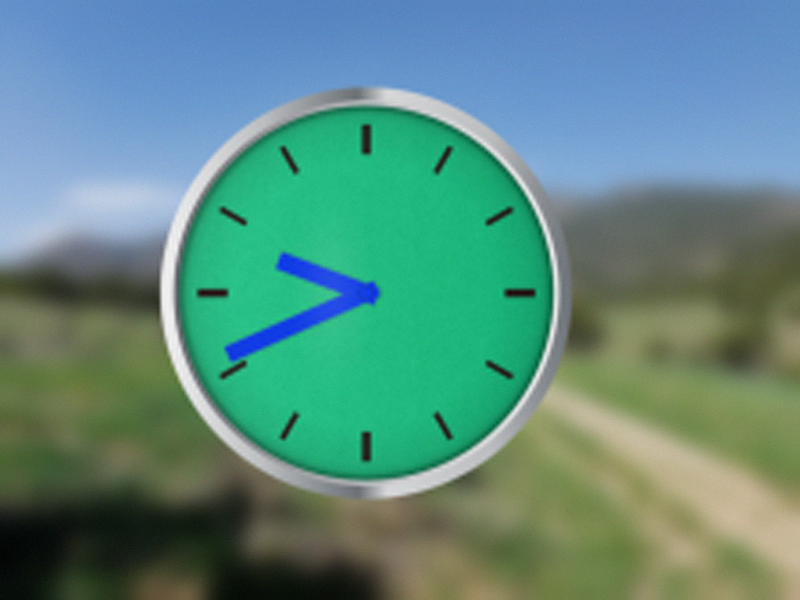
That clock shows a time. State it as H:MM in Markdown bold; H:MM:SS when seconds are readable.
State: **9:41**
